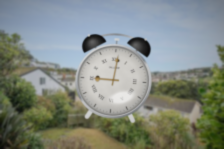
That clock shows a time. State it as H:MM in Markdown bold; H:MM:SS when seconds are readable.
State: **9:01**
